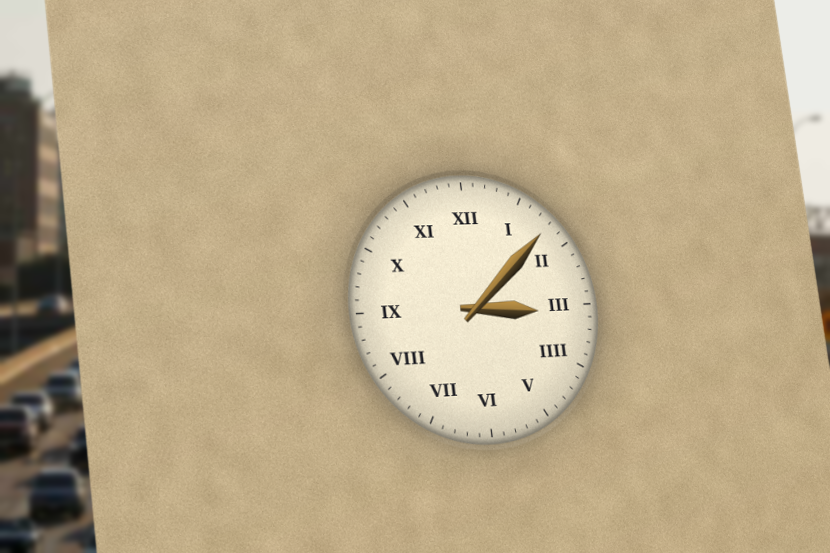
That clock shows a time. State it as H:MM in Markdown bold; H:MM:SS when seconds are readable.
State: **3:08**
